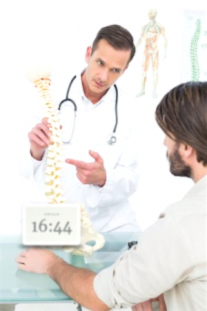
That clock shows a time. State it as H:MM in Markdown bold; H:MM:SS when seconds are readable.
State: **16:44**
